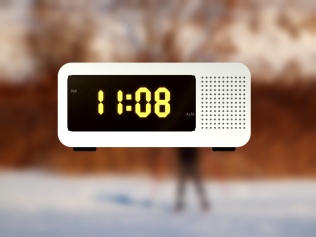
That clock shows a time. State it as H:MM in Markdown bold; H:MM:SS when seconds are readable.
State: **11:08**
